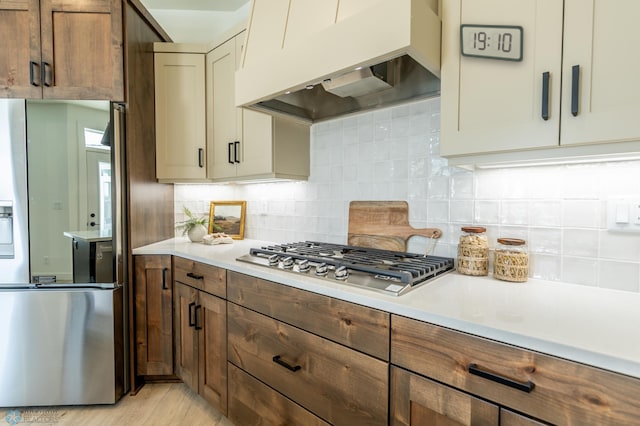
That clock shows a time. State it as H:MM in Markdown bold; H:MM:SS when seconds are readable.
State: **19:10**
